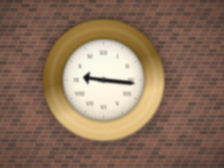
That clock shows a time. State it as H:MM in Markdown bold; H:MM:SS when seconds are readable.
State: **9:16**
